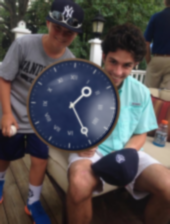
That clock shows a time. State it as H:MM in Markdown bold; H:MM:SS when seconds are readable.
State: **1:25**
